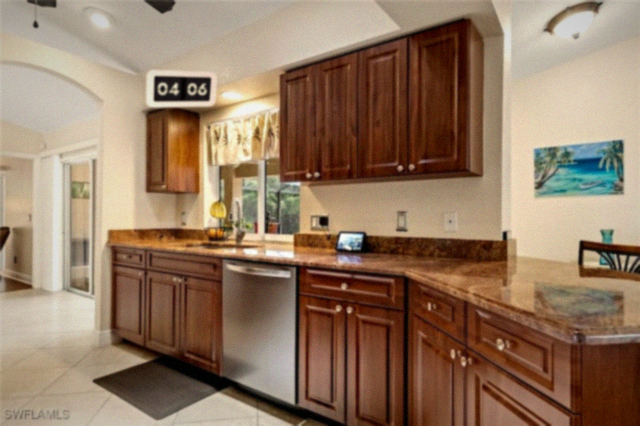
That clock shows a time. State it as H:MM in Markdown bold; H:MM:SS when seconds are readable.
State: **4:06**
